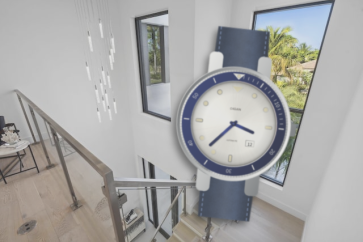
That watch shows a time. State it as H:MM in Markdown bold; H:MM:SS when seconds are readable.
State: **3:37**
